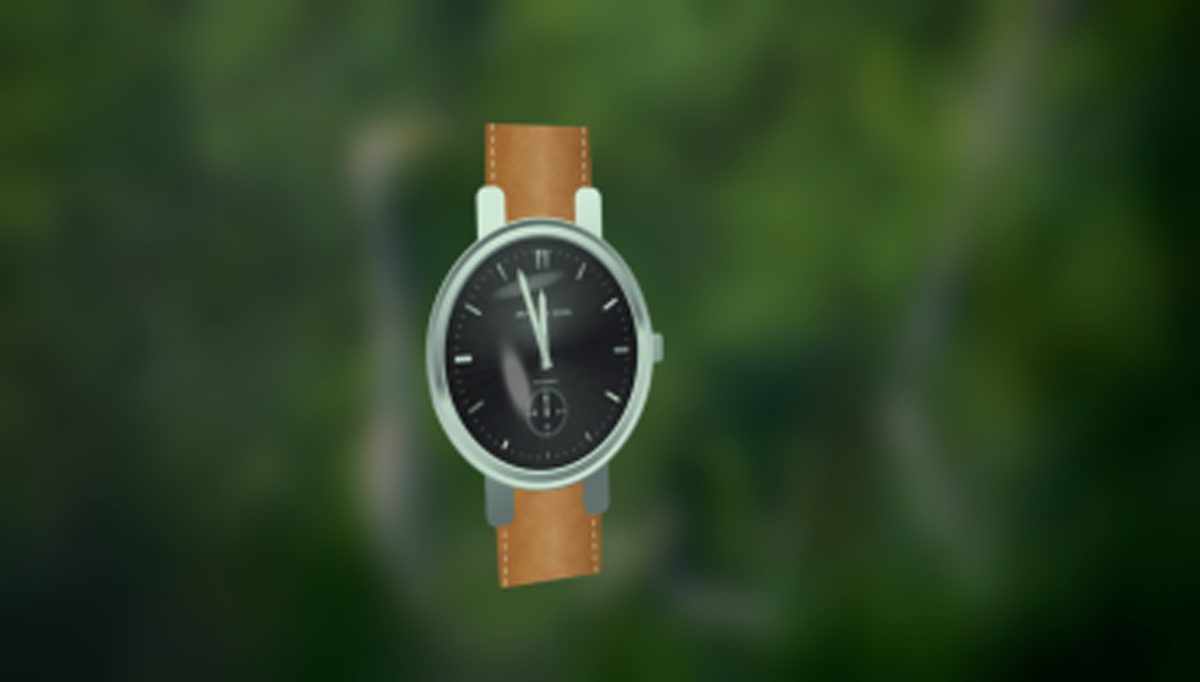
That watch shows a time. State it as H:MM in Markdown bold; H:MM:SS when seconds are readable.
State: **11:57**
